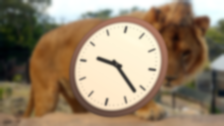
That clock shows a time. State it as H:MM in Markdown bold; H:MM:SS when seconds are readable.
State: **9:22**
